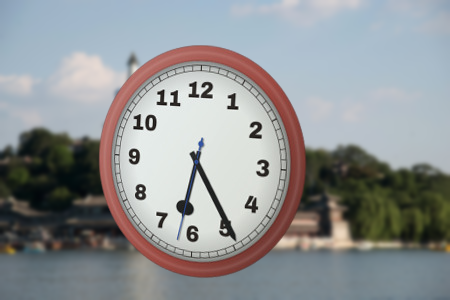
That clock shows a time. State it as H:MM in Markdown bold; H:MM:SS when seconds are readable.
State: **6:24:32**
